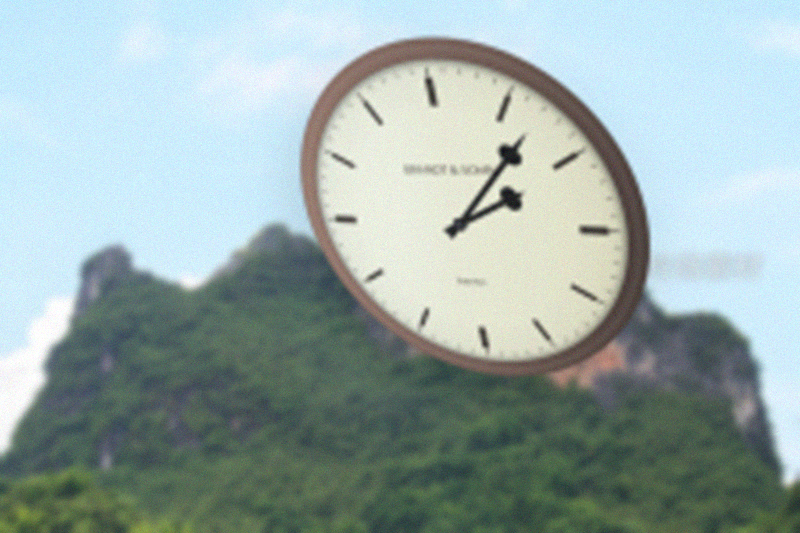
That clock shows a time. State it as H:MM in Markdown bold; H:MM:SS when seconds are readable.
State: **2:07**
